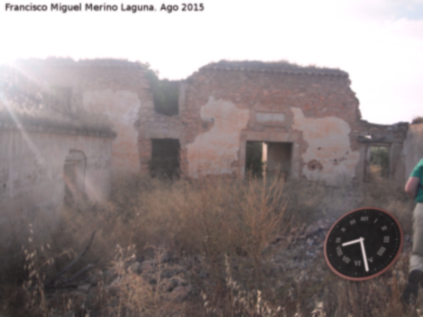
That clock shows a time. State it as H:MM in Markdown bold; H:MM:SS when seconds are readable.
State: **8:27**
